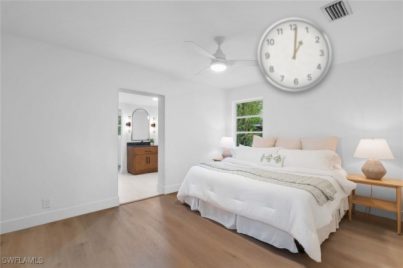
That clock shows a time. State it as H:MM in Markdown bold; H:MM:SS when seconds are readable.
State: **1:01**
